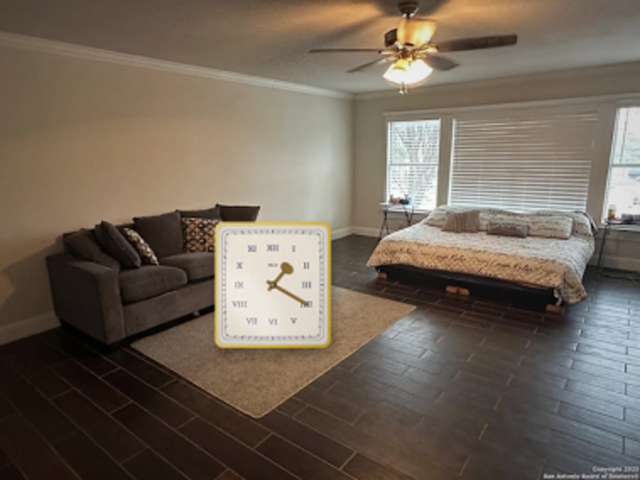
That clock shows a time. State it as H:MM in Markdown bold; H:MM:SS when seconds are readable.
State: **1:20**
